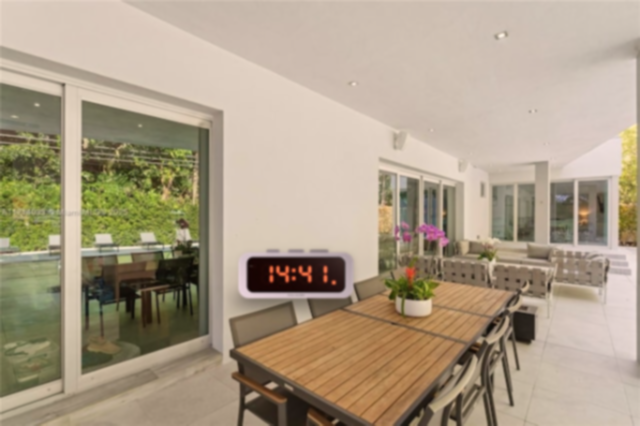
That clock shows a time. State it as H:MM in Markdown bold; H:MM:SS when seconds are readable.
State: **14:41**
